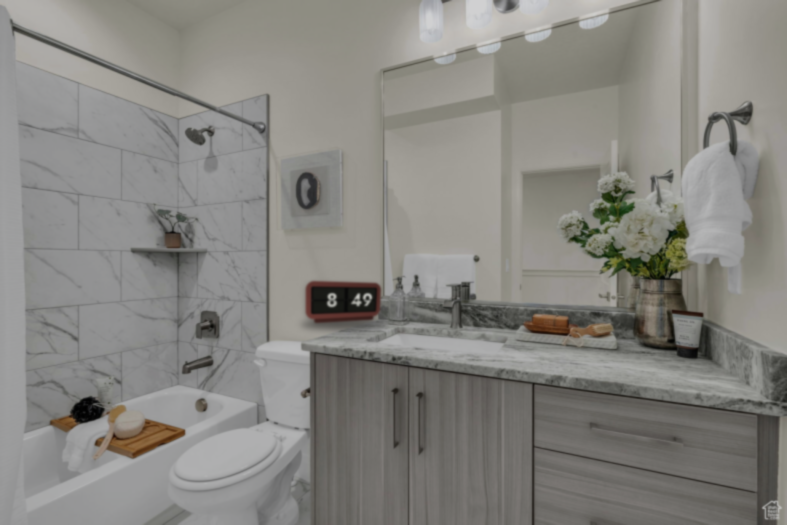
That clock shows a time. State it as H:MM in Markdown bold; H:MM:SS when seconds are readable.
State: **8:49**
